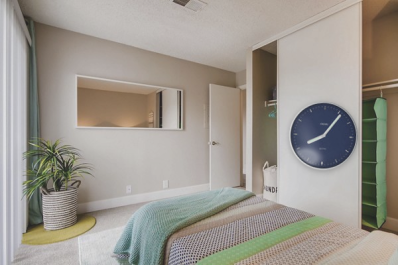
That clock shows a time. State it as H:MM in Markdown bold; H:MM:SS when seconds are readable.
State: **8:06**
